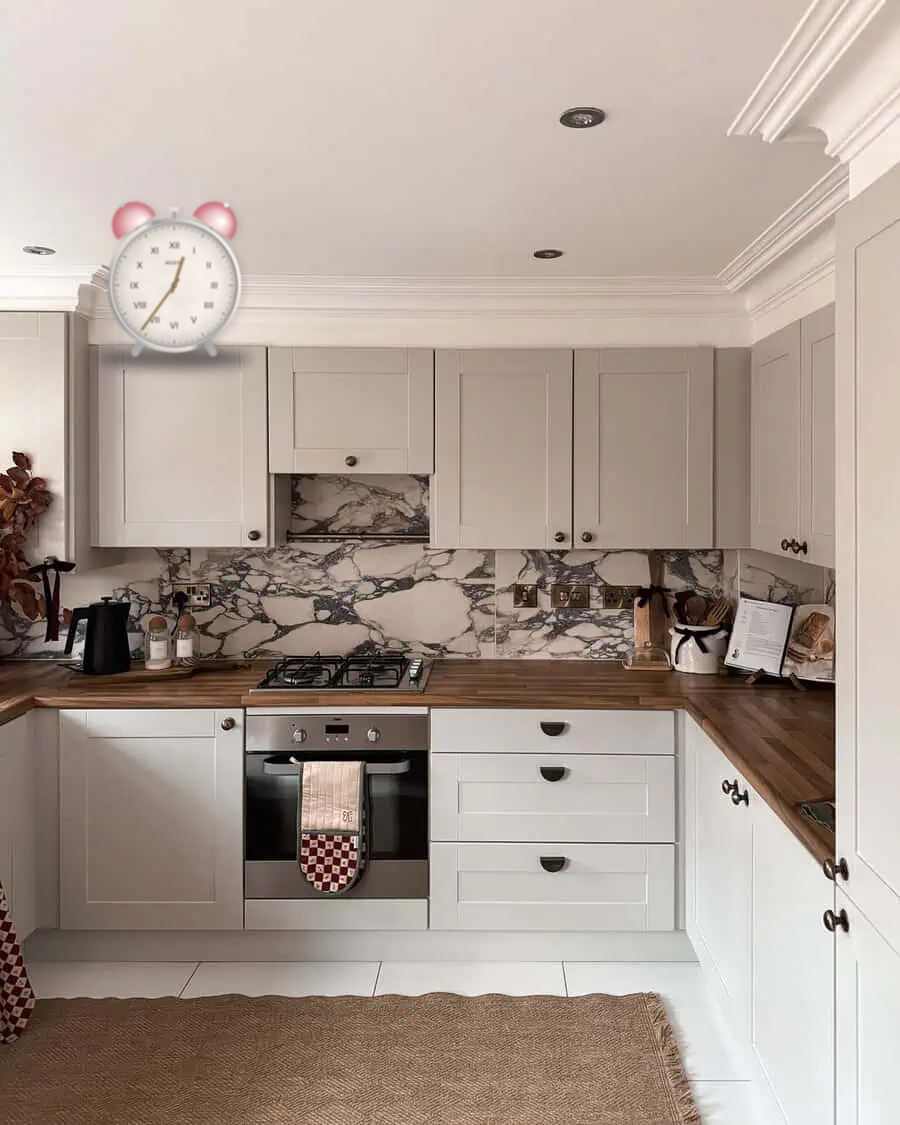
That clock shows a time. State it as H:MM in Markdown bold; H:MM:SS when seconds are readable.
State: **12:36**
